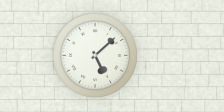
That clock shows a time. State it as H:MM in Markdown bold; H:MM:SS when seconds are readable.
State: **5:08**
